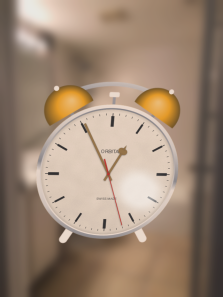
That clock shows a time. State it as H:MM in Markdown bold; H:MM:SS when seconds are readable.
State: **12:55:27**
